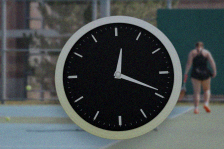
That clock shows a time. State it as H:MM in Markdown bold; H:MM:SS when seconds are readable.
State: **12:19**
